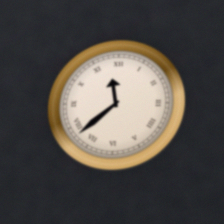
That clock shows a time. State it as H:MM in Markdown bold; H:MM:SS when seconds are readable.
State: **11:38**
